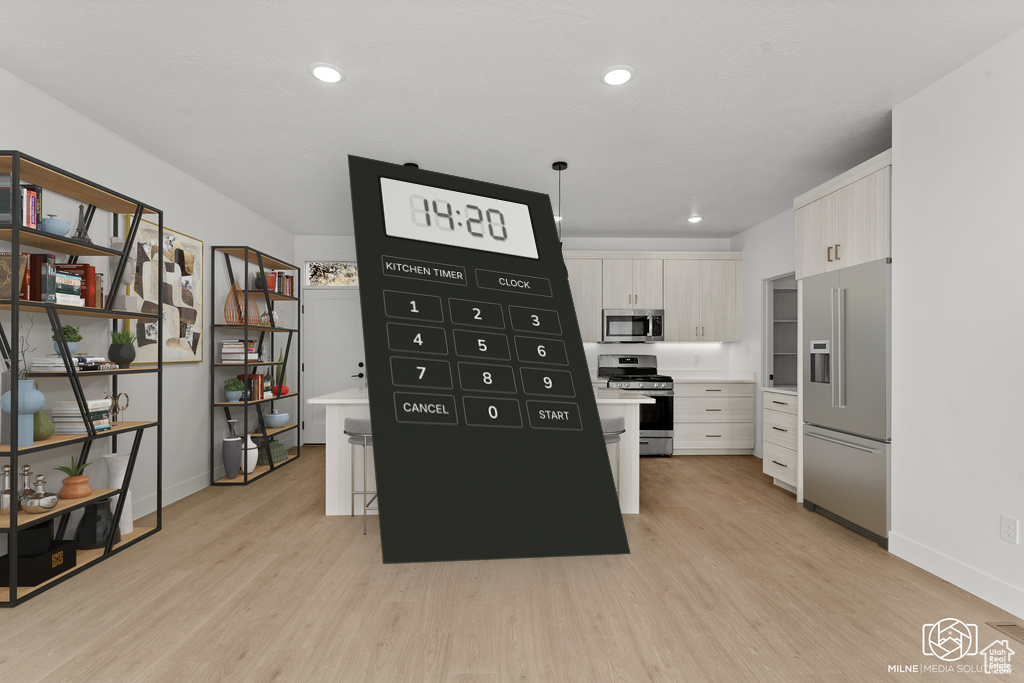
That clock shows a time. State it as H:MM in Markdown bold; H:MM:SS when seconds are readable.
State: **14:20**
